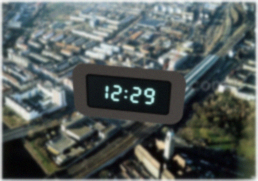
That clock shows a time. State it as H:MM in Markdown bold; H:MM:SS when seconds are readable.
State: **12:29**
